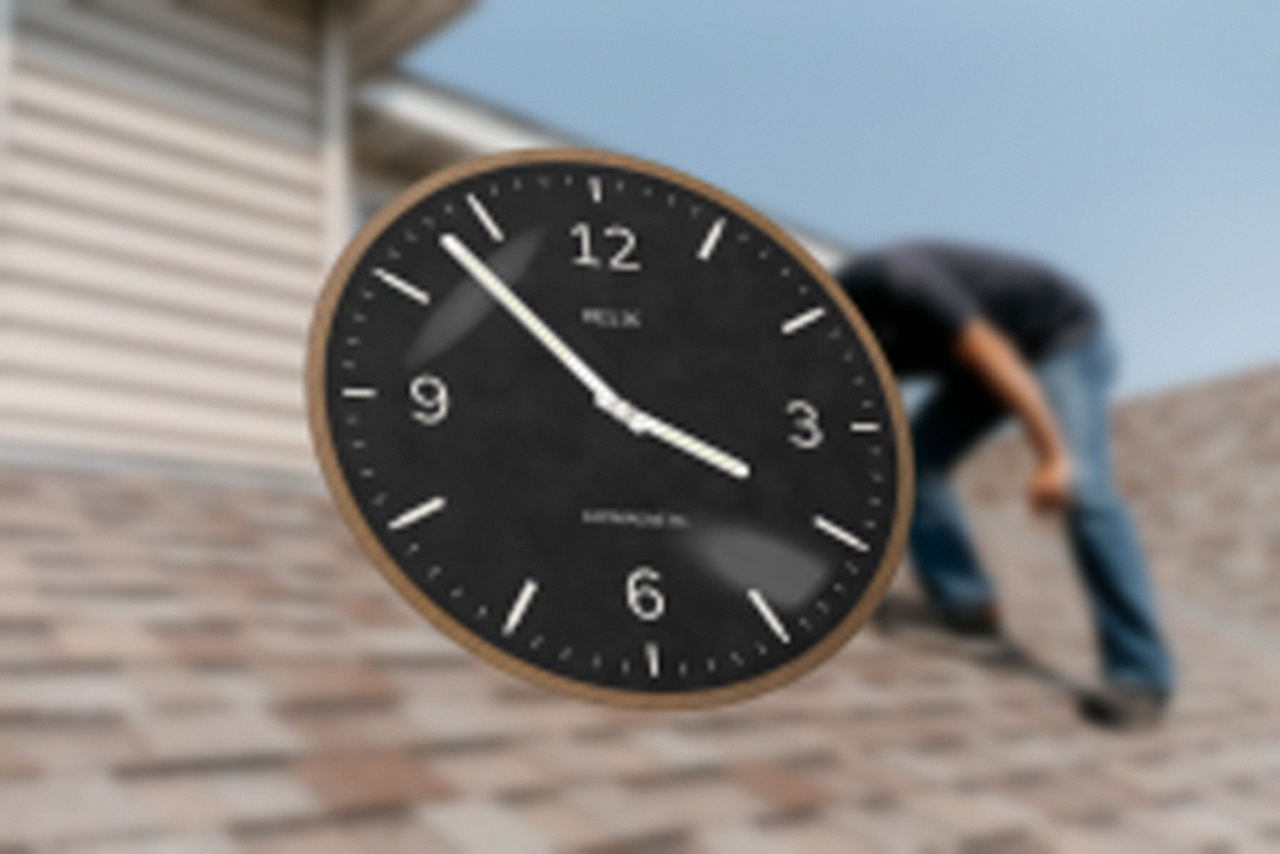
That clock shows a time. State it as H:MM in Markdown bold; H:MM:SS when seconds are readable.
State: **3:53**
